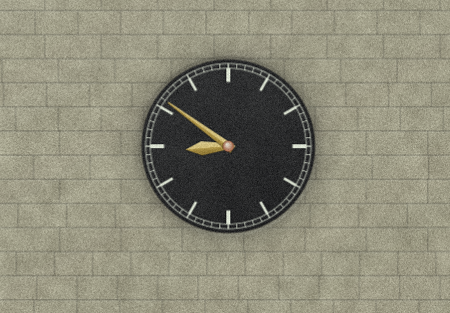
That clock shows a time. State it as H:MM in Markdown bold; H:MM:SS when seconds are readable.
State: **8:51**
